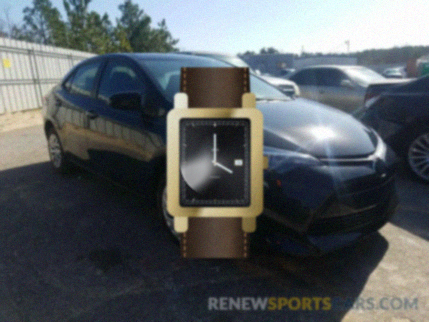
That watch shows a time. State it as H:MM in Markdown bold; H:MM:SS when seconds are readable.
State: **4:00**
